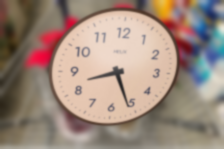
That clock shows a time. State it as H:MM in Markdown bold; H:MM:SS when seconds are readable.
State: **8:26**
